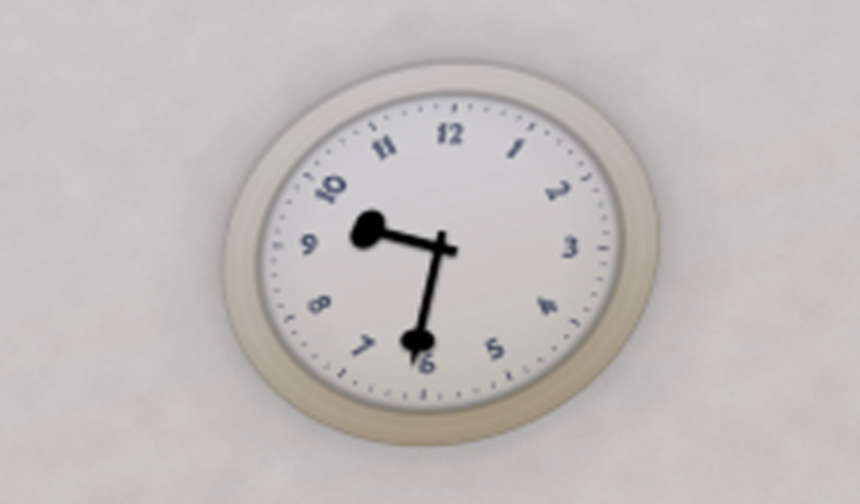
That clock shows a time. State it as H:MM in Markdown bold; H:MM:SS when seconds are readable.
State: **9:31**
